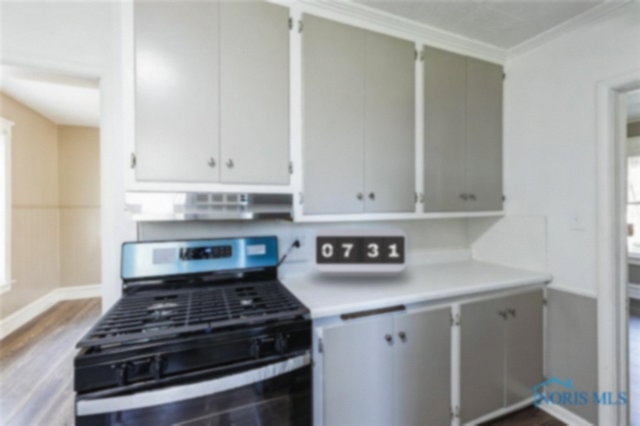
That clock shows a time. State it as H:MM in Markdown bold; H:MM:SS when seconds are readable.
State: **7:31**
